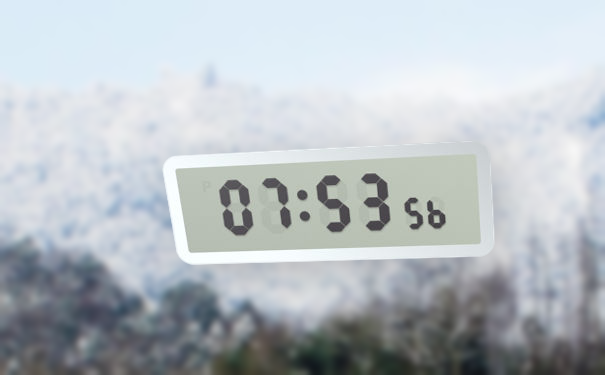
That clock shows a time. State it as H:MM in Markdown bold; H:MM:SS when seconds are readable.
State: **7:53:56**
